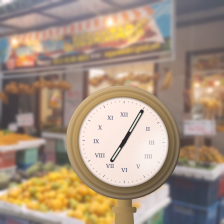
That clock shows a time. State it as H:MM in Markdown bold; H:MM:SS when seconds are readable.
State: **7:05**
